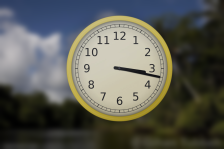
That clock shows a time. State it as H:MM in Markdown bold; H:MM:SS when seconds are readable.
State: **3:17**
